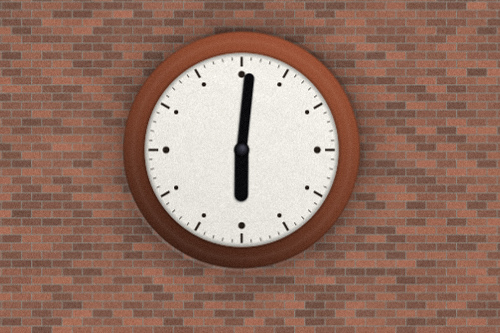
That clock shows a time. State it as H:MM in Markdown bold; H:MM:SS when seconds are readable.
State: **6:01**
